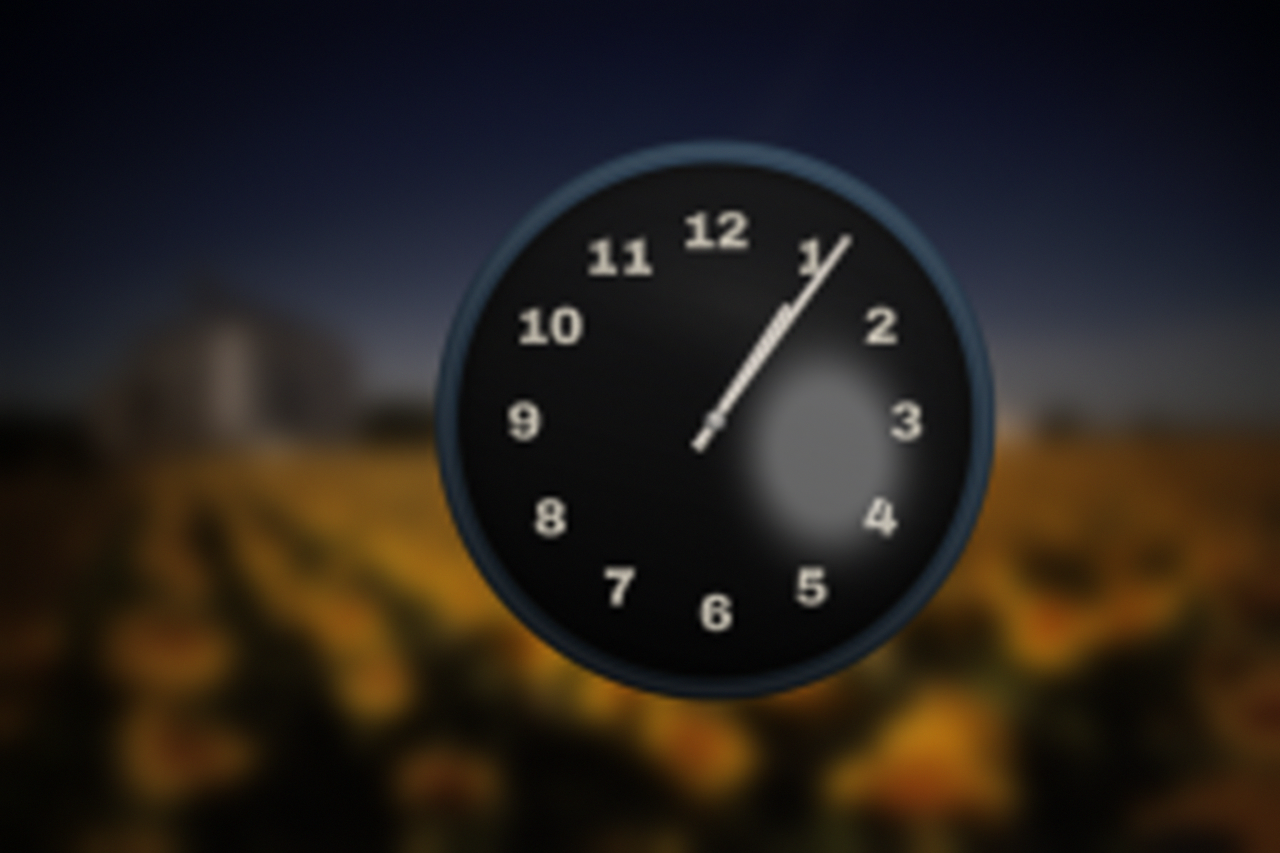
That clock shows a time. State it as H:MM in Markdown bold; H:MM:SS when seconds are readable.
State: **1:06**
